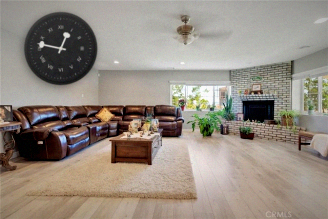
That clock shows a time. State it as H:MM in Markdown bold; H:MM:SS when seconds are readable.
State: **12:47**
